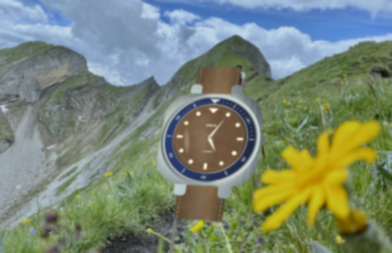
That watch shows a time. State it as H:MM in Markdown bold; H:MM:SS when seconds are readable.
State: **5:05**
